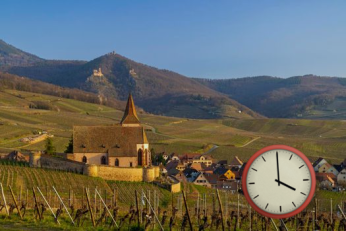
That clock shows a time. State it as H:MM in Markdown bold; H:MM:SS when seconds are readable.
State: **4:00**
